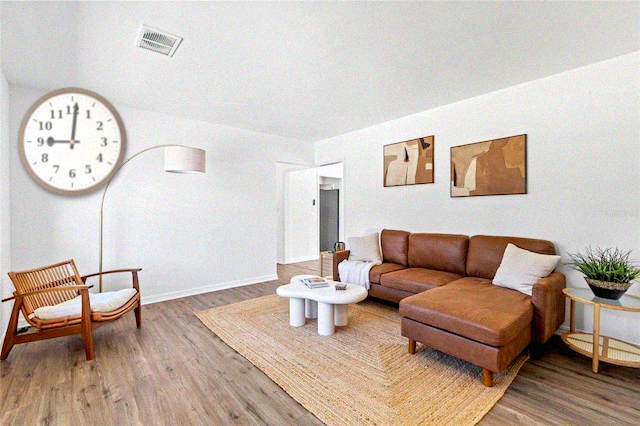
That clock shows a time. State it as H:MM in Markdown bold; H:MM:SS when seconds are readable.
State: **9:01**
